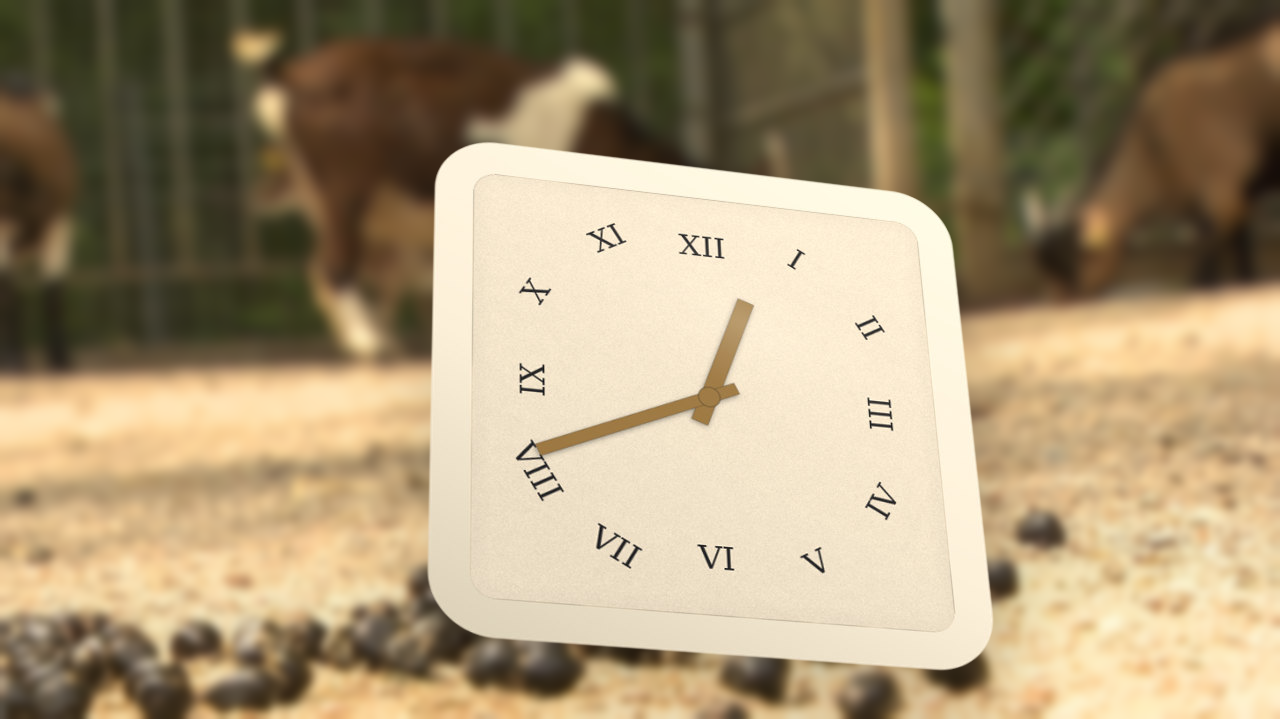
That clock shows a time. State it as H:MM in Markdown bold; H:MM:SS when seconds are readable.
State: **12:41**
